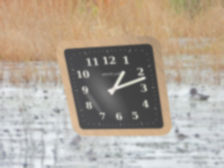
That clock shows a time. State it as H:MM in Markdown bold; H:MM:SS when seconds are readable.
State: **1:12**
